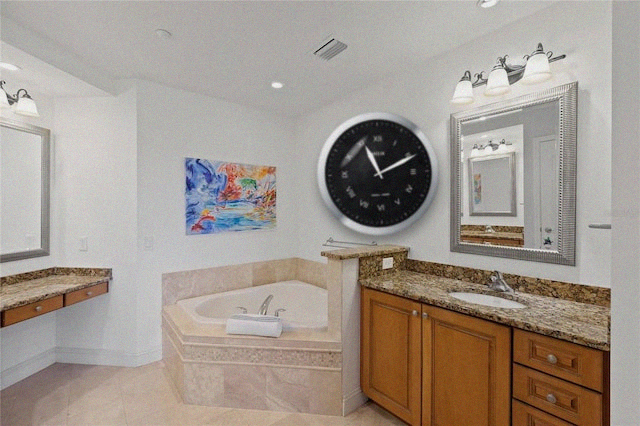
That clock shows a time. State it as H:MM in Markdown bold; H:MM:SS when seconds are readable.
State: **11:11**
